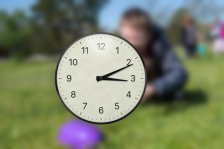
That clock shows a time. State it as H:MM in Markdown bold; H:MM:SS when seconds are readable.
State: **3:11**
